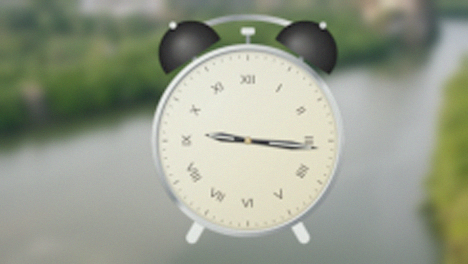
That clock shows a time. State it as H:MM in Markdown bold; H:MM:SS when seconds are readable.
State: **9:16**
